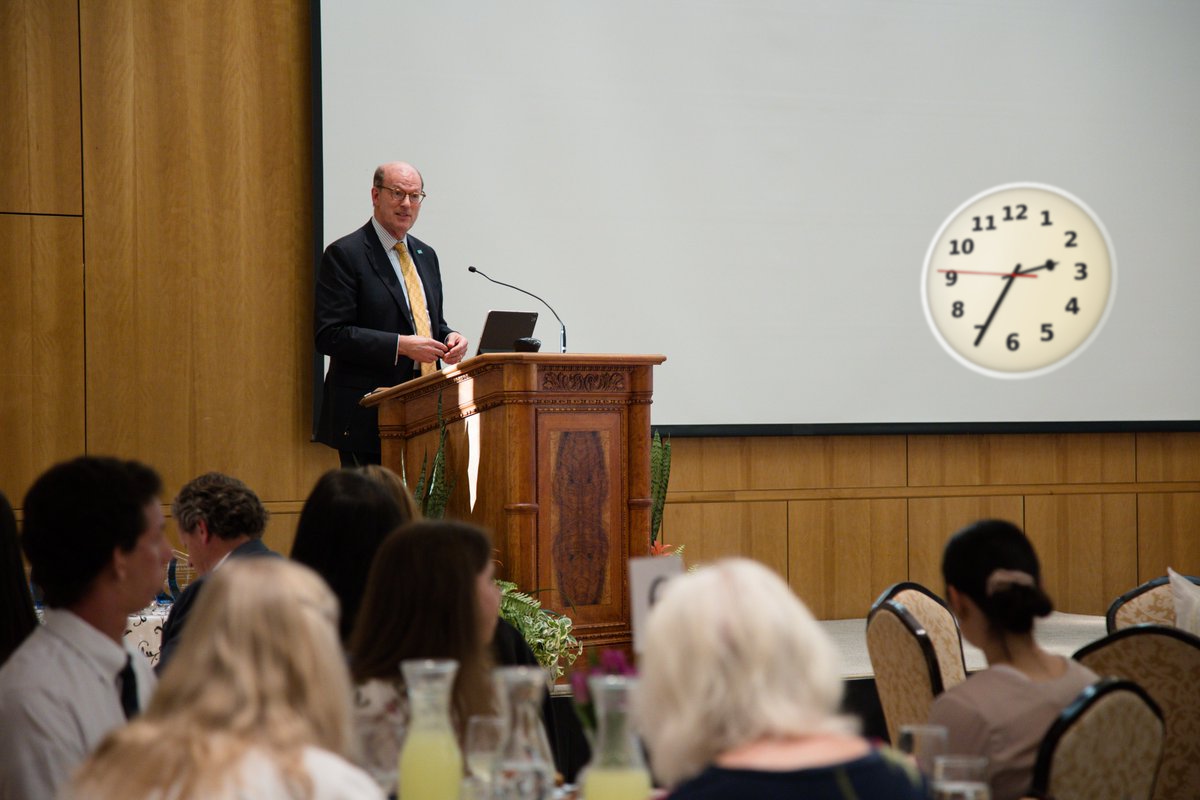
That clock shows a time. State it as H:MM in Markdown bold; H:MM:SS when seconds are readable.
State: **2:34:46**
